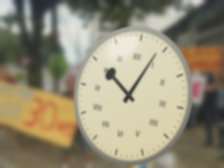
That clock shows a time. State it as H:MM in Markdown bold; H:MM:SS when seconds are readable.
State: **10:04**
